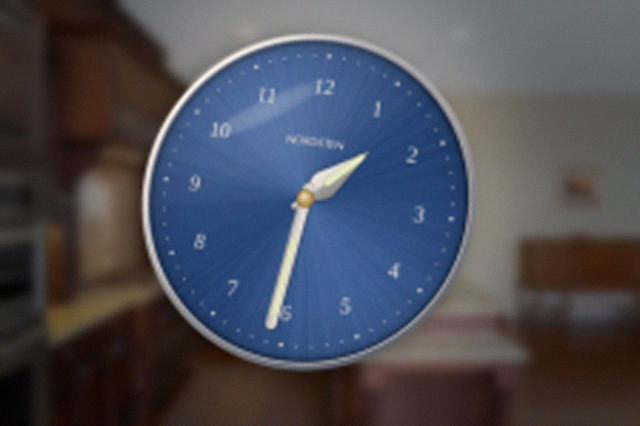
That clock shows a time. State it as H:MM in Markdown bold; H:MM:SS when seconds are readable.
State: **1:31**
